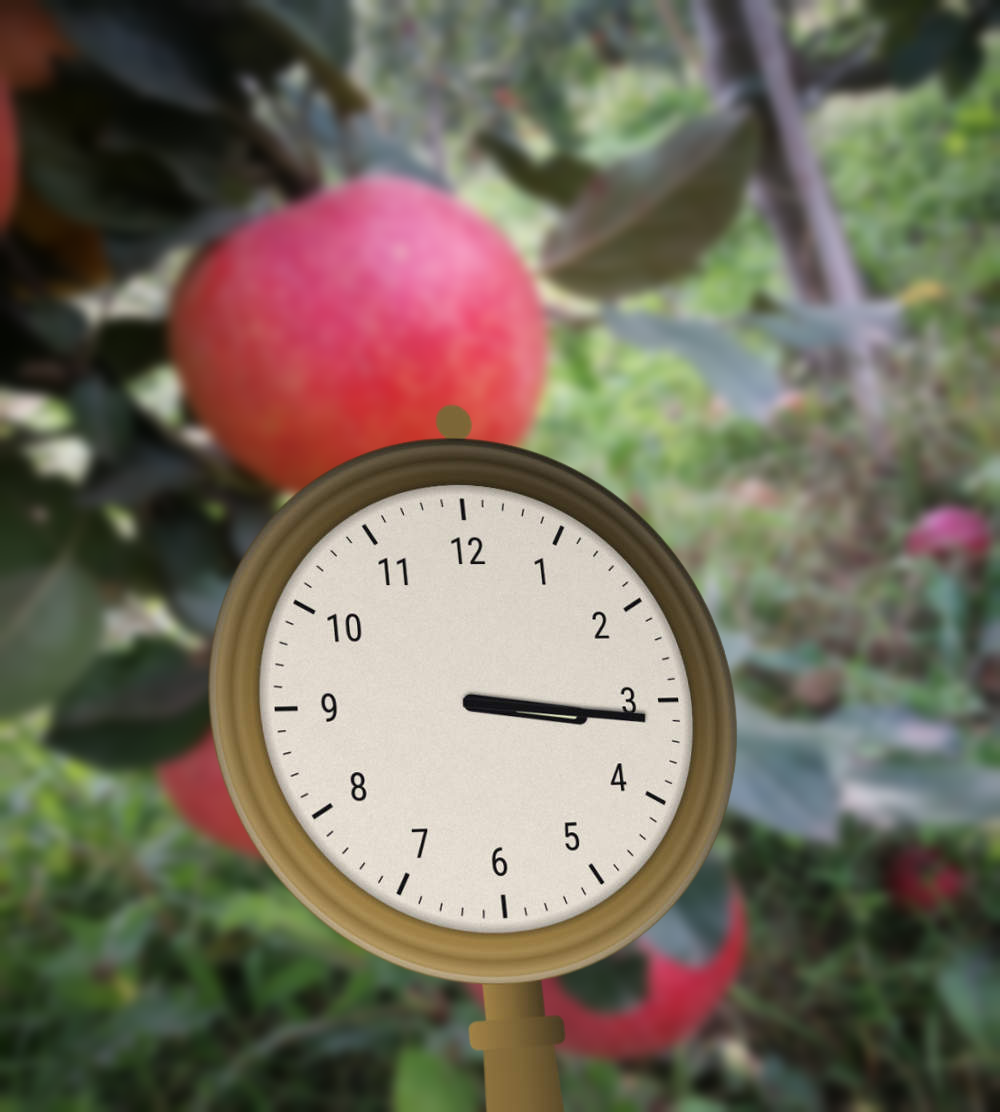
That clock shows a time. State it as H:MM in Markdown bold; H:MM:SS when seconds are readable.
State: **3:16**
